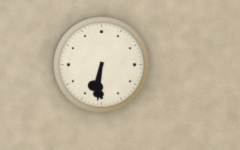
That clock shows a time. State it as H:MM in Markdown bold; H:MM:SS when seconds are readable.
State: **6:31**
